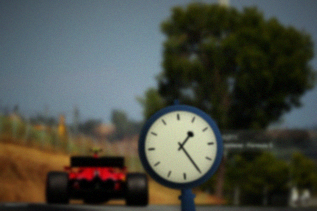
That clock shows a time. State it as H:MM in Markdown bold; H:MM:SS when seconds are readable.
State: **1:25**
